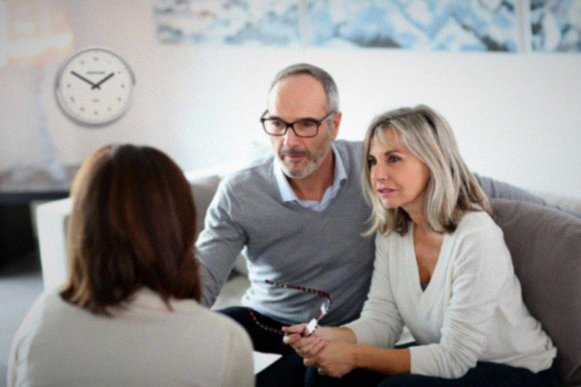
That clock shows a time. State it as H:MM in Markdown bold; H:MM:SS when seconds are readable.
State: **1:50**
